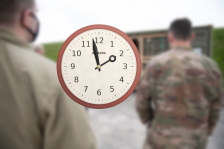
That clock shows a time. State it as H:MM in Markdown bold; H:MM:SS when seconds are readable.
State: **1:58**
